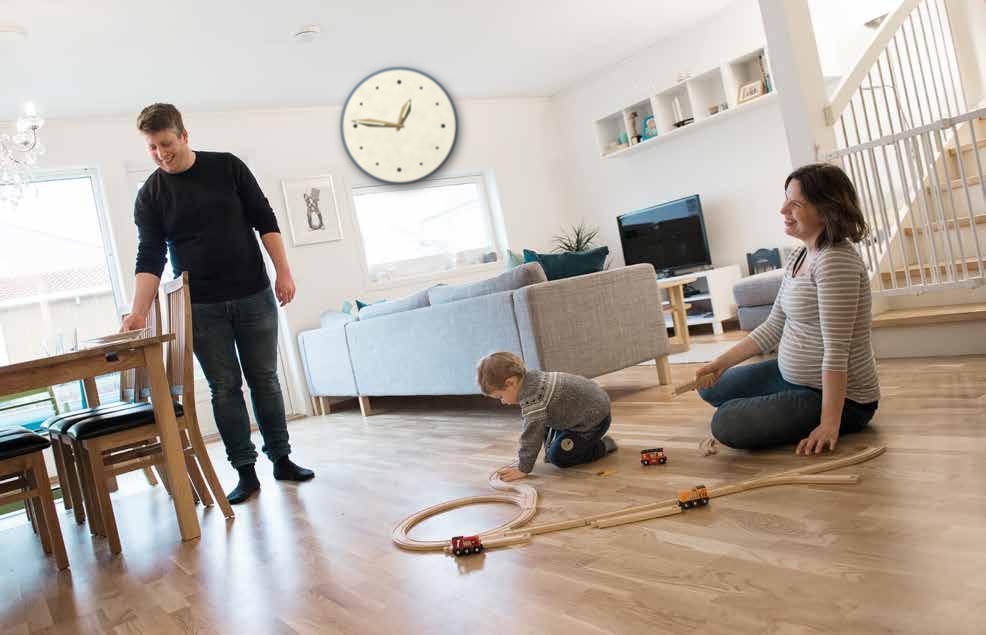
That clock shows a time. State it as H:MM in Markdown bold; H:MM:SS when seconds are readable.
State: **12:46**
